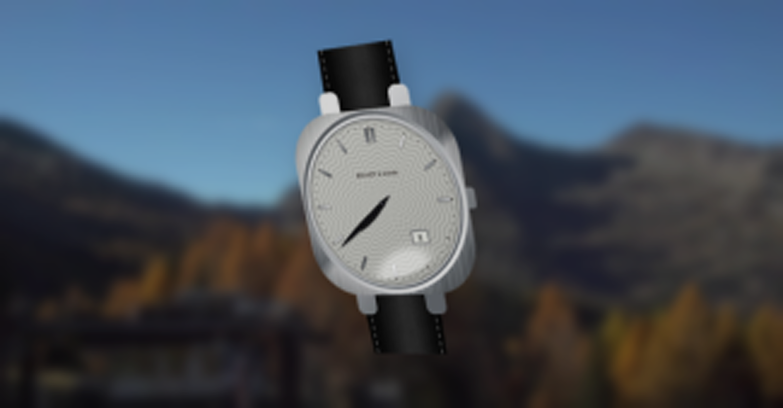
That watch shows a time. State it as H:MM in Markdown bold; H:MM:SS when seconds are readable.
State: **7:39**
